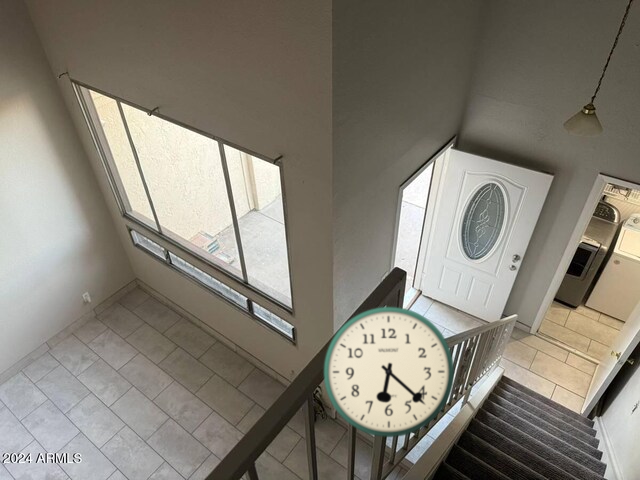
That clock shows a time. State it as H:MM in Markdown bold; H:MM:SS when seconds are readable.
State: **6:22**
